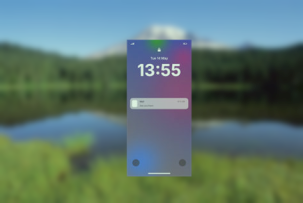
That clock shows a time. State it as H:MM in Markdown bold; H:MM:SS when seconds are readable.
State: **13:55**
